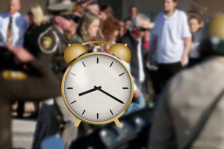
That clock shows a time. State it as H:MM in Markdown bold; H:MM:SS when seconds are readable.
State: **8:20**
